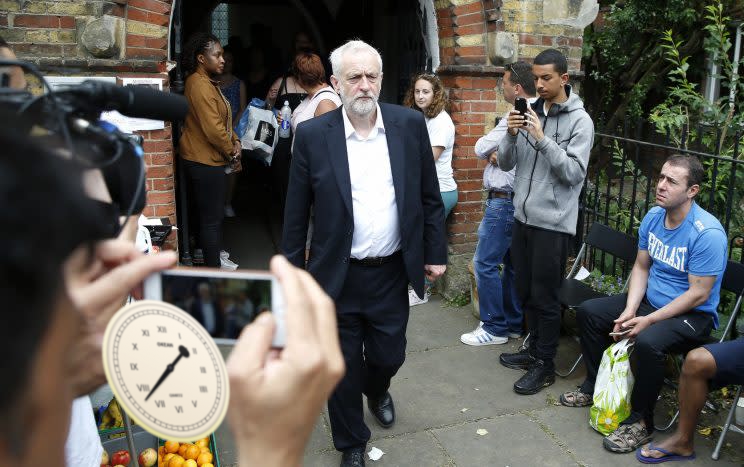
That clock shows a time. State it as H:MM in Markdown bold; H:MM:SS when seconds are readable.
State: **1:38**
